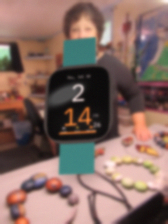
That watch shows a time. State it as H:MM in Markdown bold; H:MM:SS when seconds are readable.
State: **2:14**
